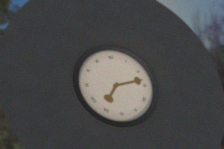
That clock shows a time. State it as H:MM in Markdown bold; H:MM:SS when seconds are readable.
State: **7:13**
